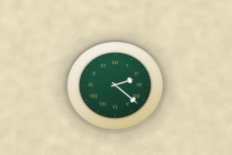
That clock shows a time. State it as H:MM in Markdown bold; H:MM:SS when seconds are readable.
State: **2:22**
